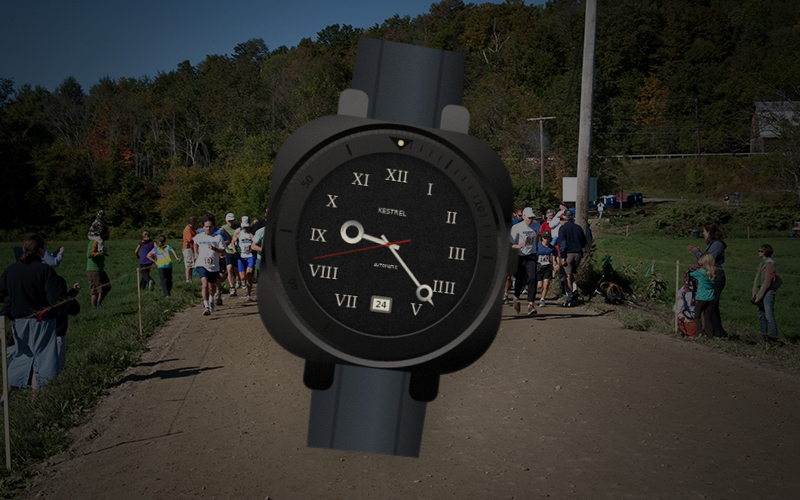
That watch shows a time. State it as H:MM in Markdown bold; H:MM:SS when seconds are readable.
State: **9:22:42**
